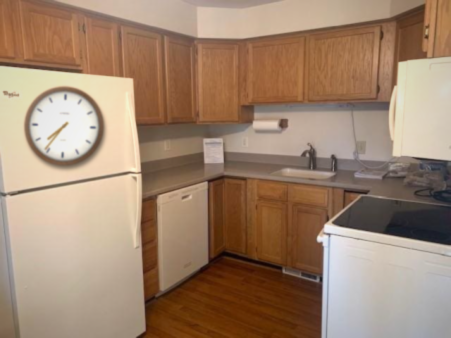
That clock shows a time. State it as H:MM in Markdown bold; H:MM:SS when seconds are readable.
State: **7:36**
